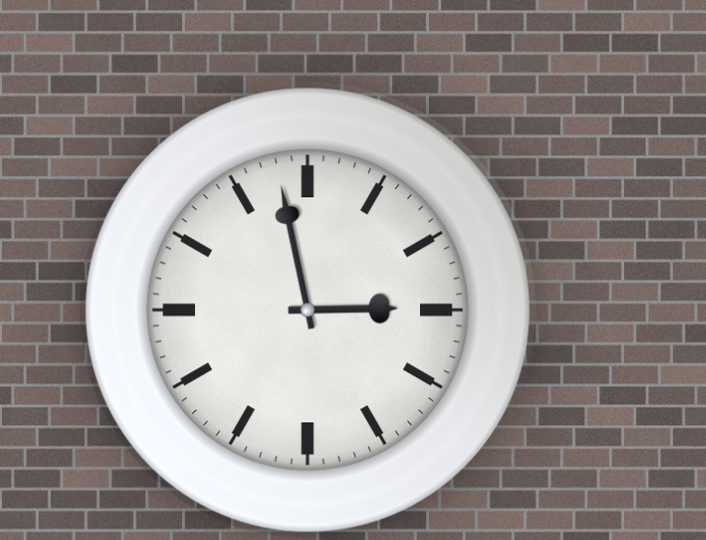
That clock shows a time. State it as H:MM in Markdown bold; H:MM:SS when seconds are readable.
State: **2:58**
